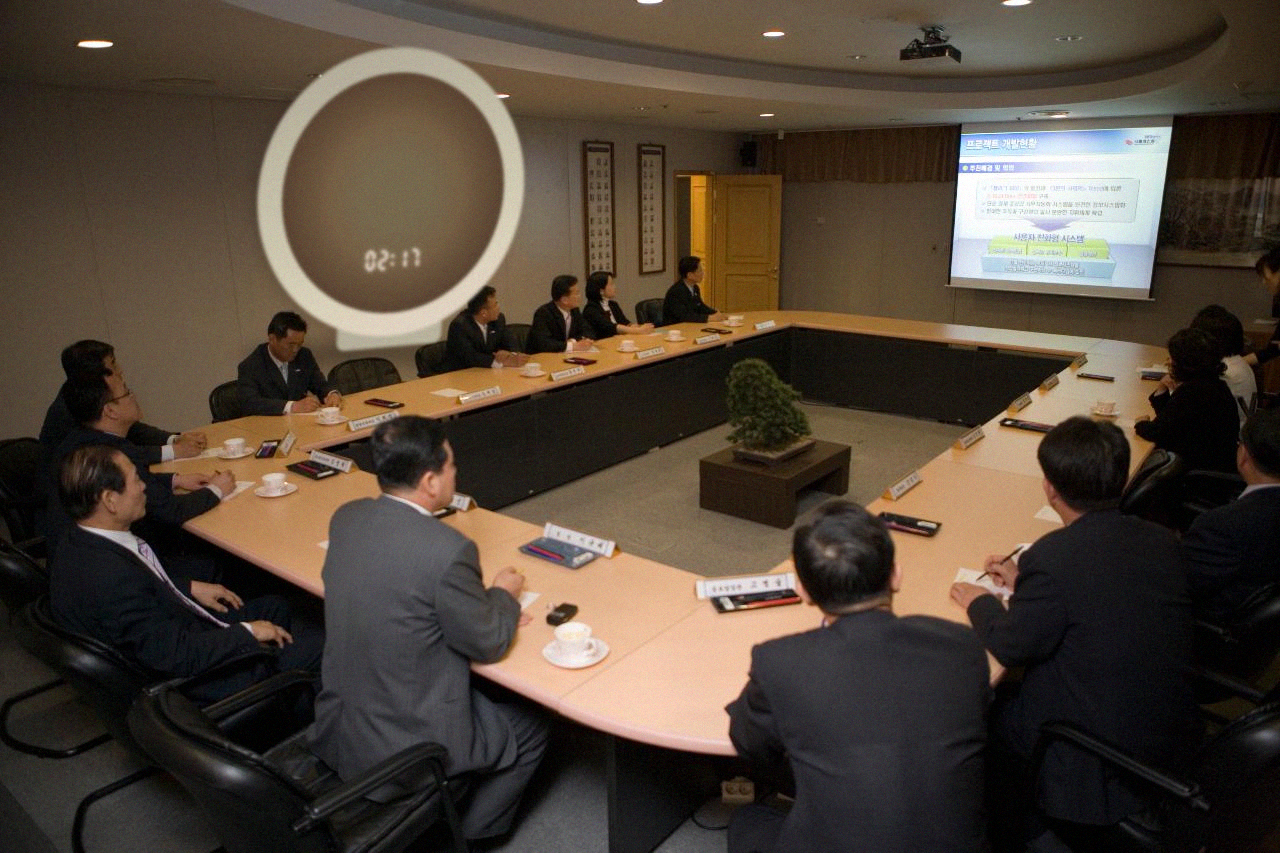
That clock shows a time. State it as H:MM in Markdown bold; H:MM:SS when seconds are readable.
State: **2:17**
